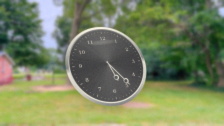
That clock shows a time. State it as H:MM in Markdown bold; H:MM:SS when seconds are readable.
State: **5:24**
